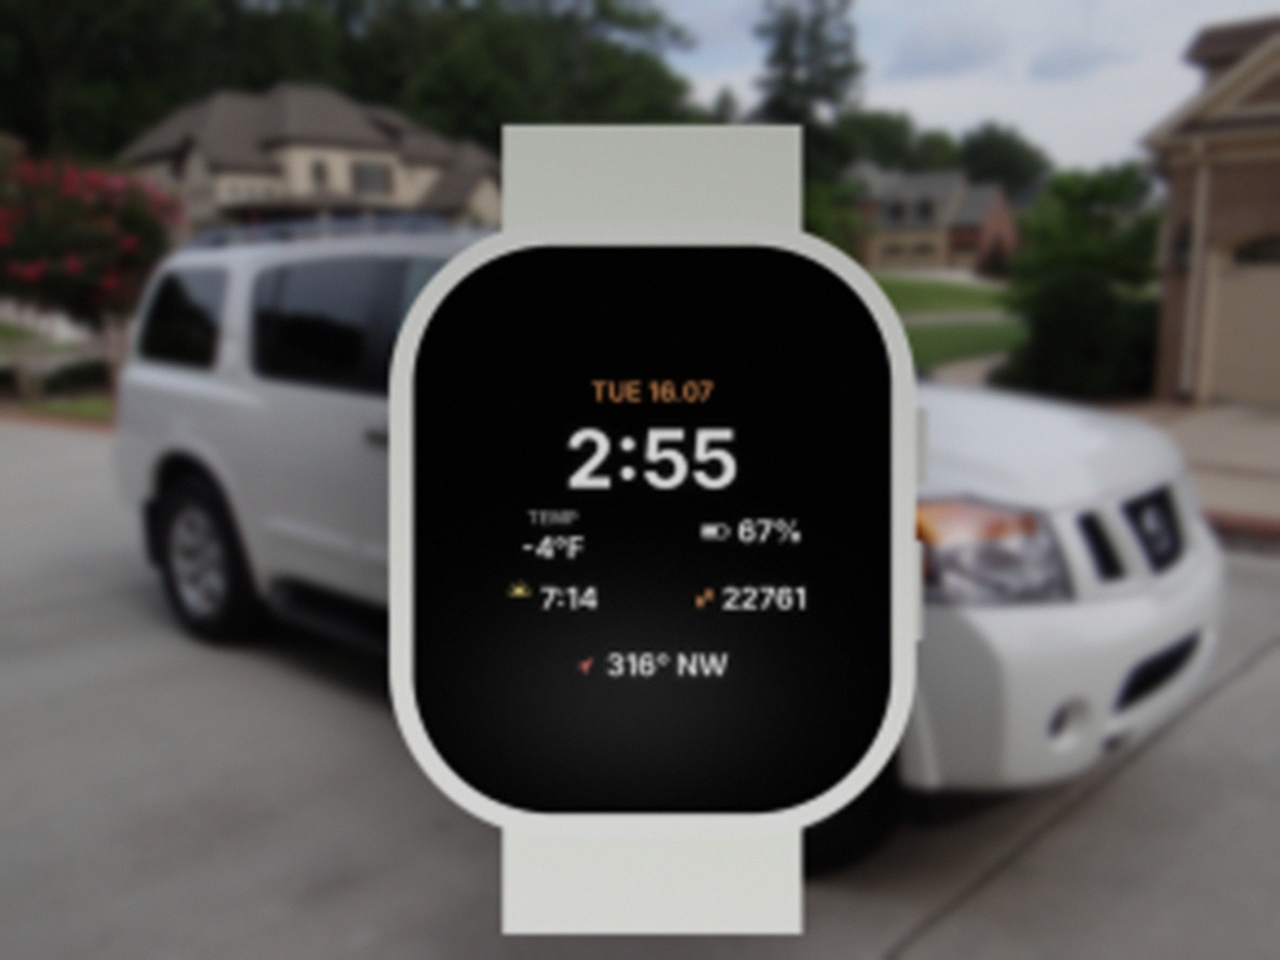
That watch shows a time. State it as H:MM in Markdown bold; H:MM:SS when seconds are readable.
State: **2:55**
